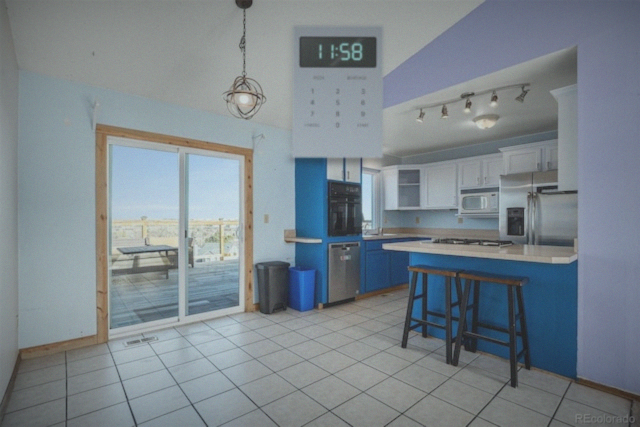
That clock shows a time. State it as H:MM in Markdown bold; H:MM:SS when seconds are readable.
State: **11:58**
